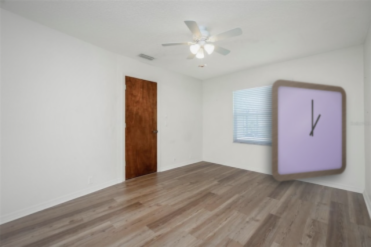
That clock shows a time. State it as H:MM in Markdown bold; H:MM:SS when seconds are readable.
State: **1:00**
